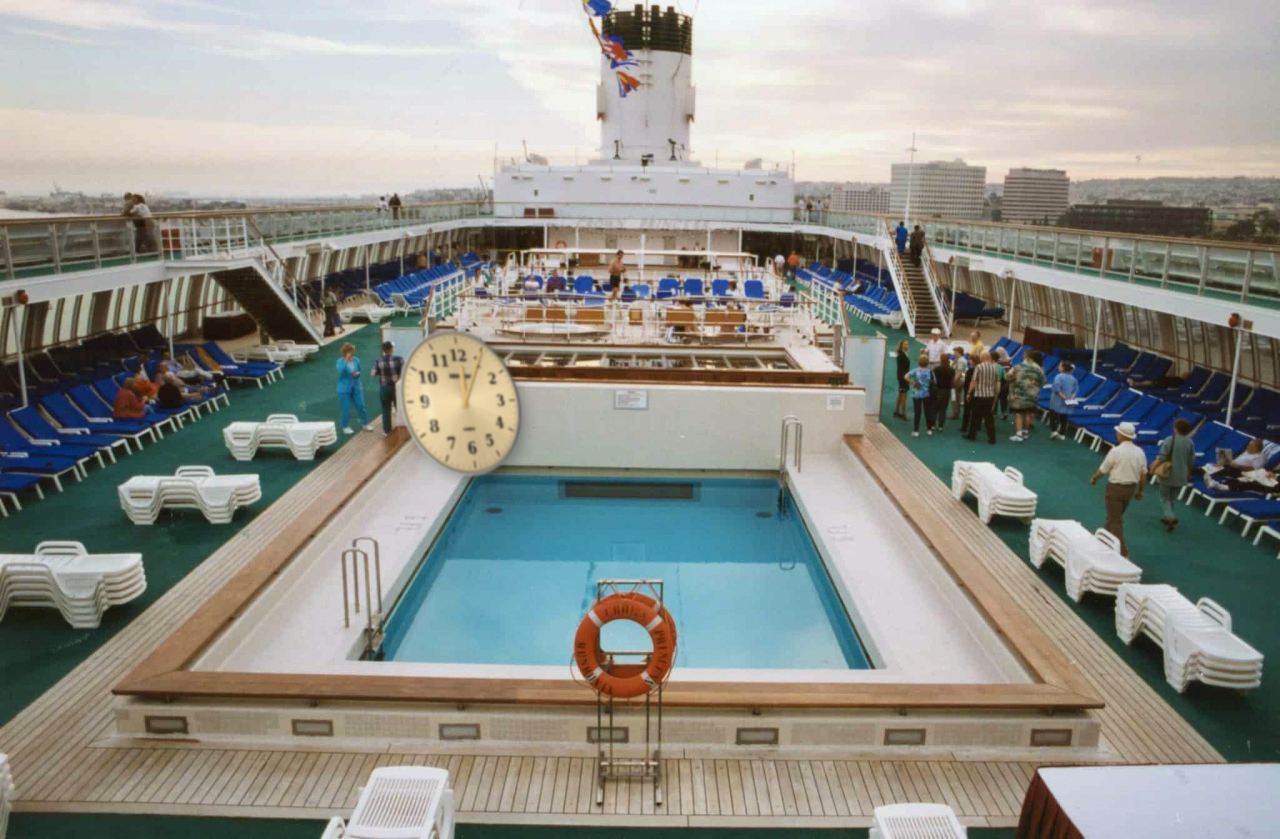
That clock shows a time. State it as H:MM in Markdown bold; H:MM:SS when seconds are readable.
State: **12:05**
